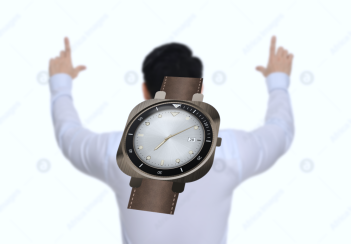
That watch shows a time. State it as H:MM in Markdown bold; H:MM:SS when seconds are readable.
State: **7:09**
